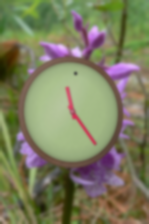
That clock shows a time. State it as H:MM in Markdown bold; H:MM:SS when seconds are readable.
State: **11:23**
